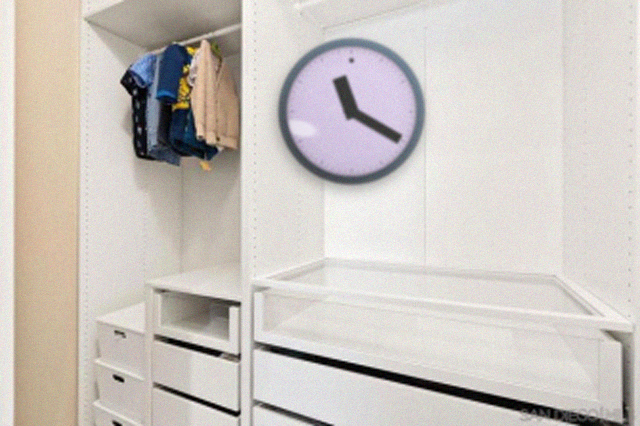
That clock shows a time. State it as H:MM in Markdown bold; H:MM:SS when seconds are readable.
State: **11:20**
